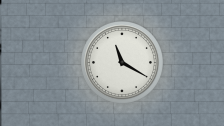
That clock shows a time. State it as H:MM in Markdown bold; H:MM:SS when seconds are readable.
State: **11:20**
